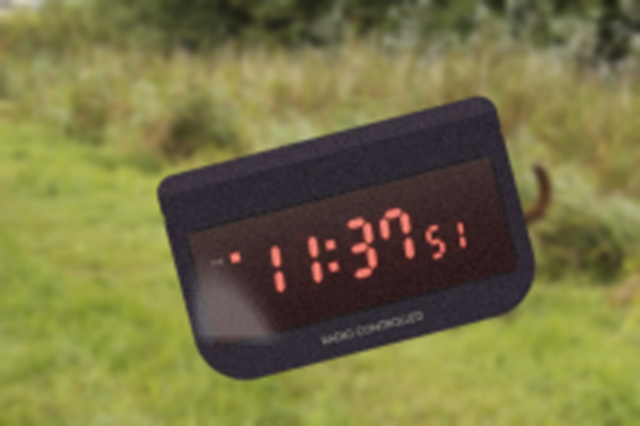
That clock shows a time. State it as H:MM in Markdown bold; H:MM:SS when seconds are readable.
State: **11:37:51**
